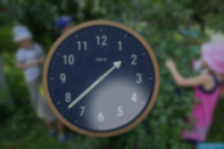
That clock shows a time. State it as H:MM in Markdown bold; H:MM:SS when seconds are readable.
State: **1:38**
